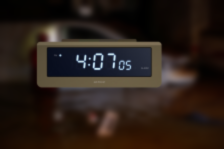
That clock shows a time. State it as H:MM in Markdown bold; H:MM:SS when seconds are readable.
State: **4:07:05**
